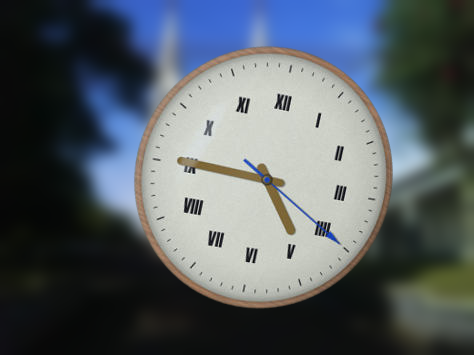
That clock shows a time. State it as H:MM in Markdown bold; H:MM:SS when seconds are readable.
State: **4:45:20**
